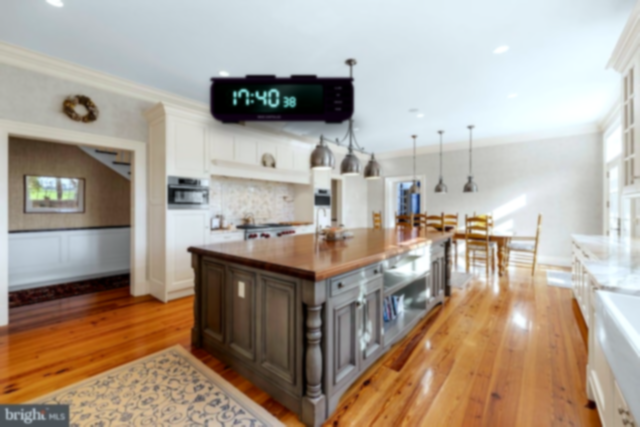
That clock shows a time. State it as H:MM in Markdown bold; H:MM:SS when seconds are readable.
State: **17:40**
